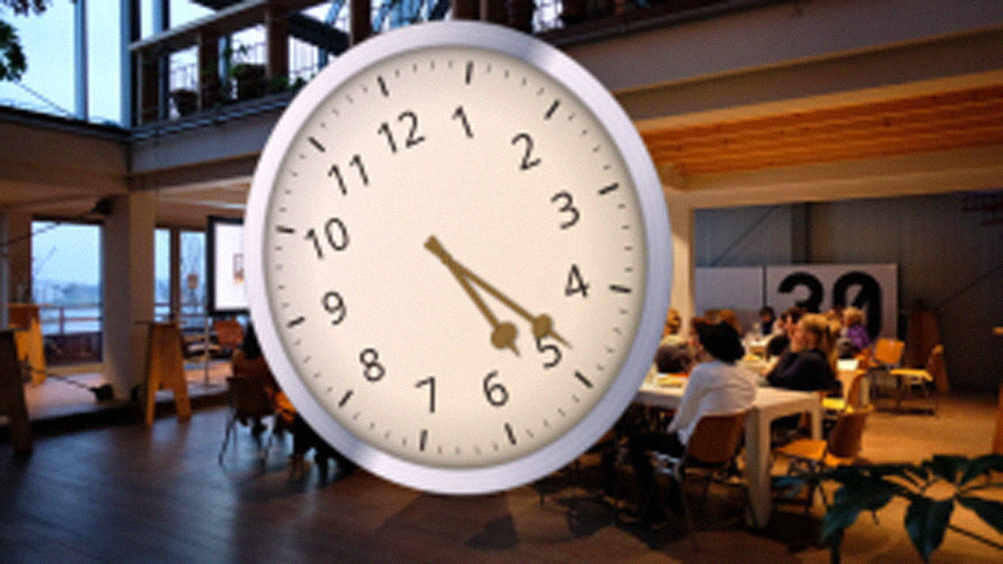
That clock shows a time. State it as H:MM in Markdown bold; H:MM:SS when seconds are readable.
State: **5:24**
